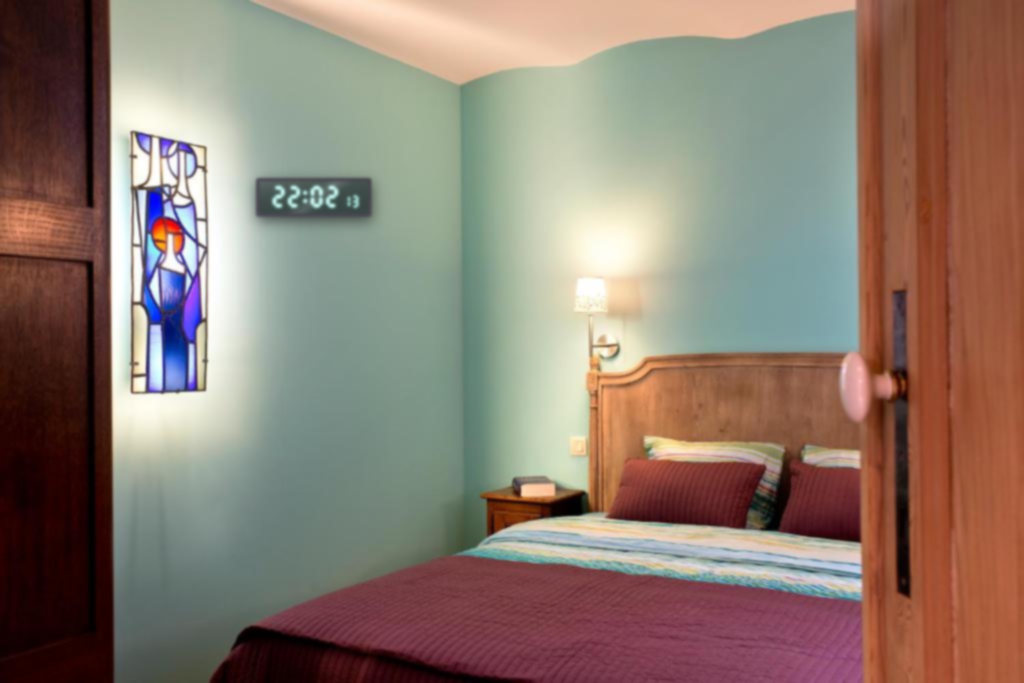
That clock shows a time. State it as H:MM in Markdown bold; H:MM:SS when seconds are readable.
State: **22:02:13**
